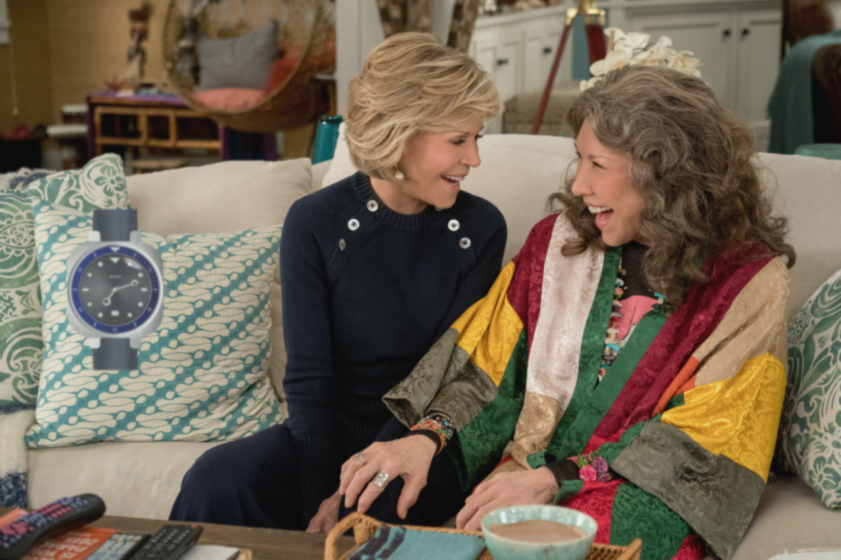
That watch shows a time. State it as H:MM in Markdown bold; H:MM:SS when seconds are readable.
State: **7:12**
